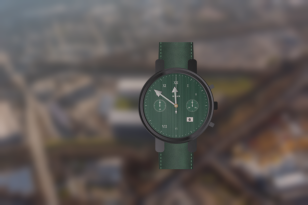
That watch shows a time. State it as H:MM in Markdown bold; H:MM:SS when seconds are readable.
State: **11:51**
